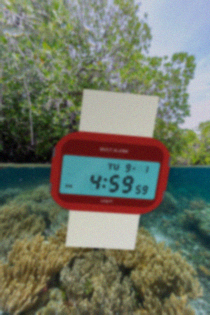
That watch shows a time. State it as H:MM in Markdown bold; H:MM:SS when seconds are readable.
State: **4:59**
